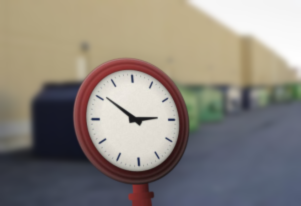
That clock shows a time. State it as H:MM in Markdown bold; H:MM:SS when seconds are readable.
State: **2:51**
